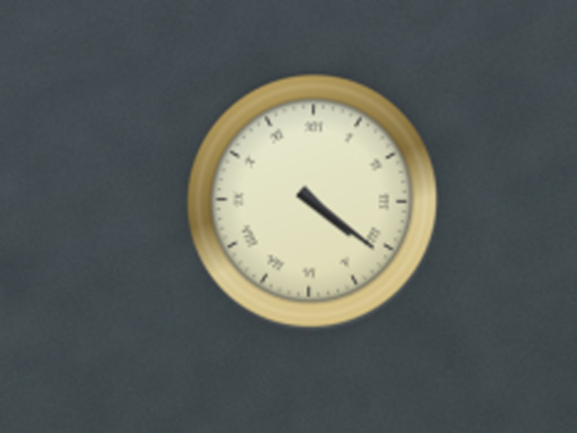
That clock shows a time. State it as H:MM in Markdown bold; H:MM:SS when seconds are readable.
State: **4:21**
